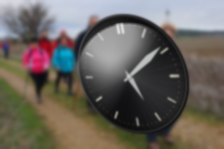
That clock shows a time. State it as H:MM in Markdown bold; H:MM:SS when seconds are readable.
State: **5:09**
